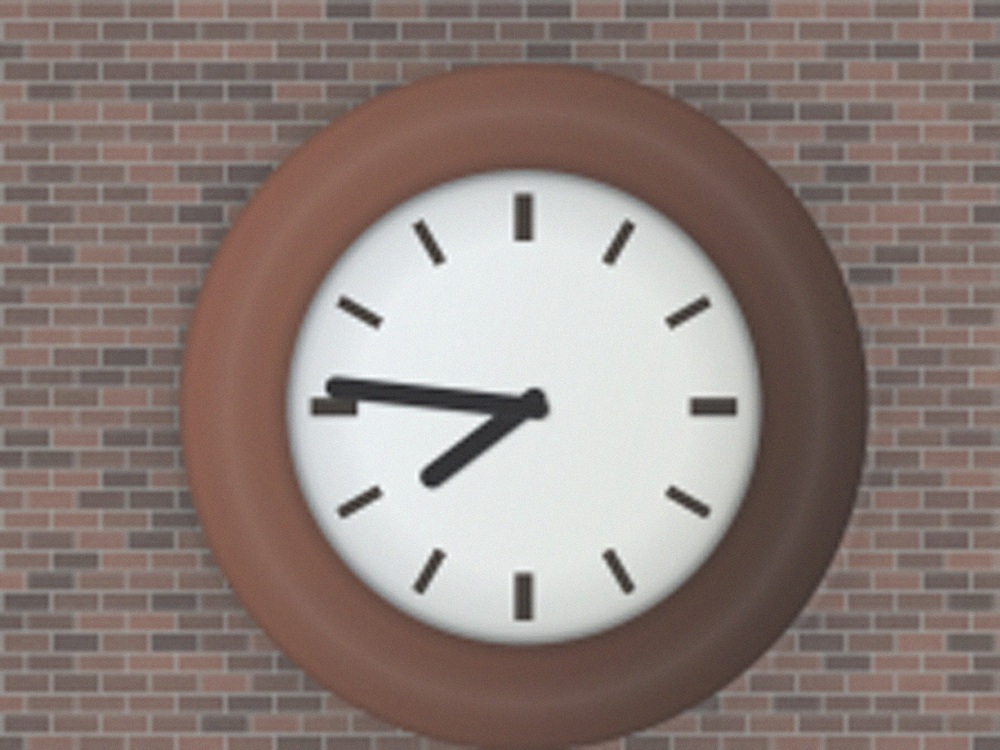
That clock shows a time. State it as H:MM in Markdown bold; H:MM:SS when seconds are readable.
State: **7:46**
